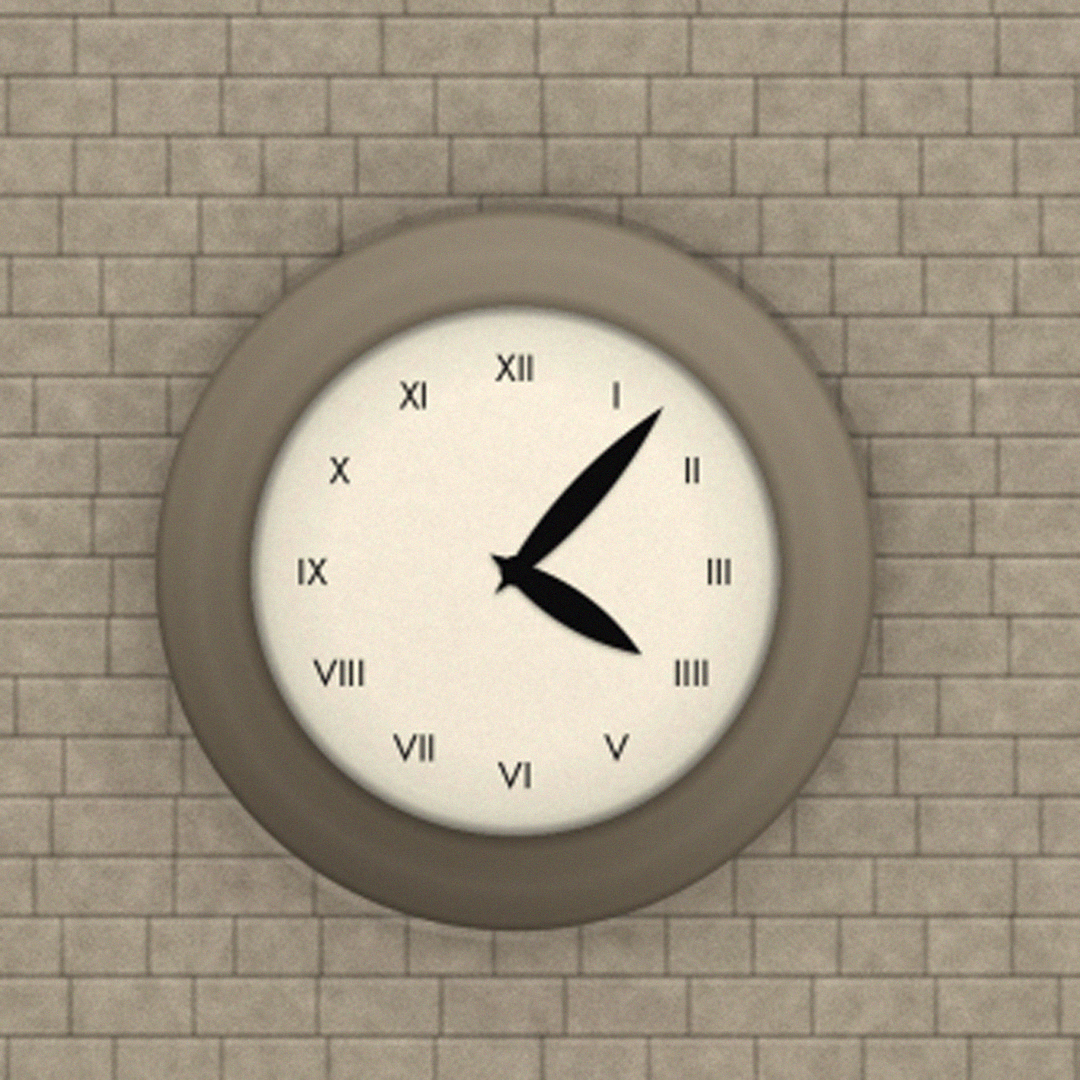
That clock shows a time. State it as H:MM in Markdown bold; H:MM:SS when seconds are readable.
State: **4:07**
